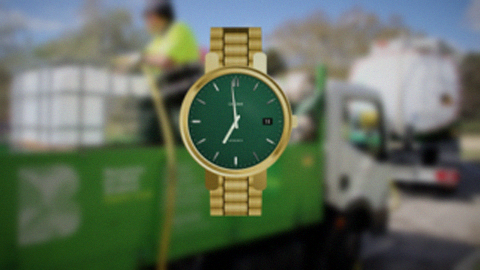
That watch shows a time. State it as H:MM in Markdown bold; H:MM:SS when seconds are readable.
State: **6:59**
